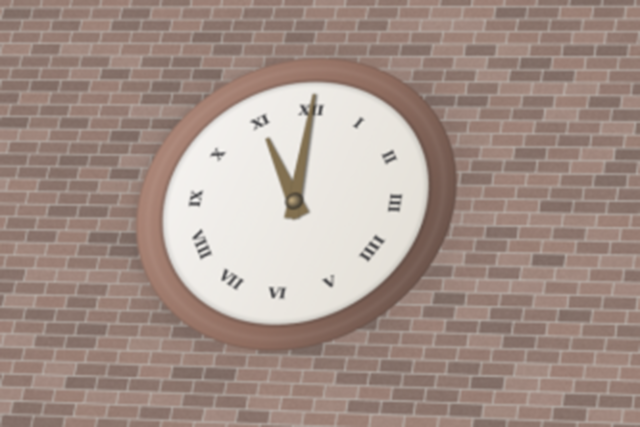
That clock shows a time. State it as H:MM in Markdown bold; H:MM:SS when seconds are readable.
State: **11:00**
